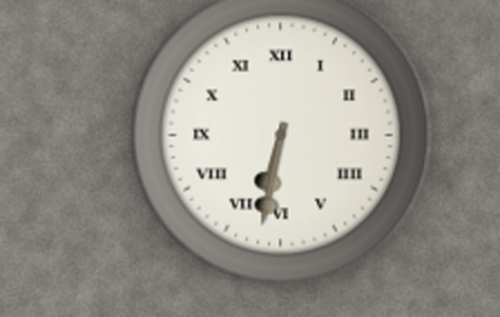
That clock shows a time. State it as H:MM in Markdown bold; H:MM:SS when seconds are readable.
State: **6:32**
